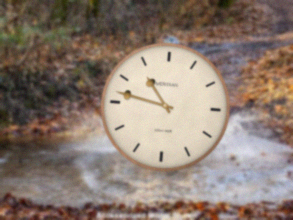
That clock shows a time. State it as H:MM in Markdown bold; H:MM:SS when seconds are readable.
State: **10:47**
